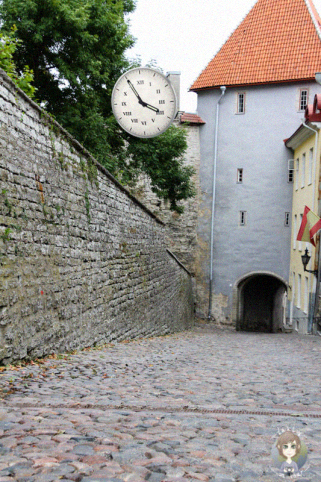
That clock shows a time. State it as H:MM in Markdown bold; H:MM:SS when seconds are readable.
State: **3:55**
